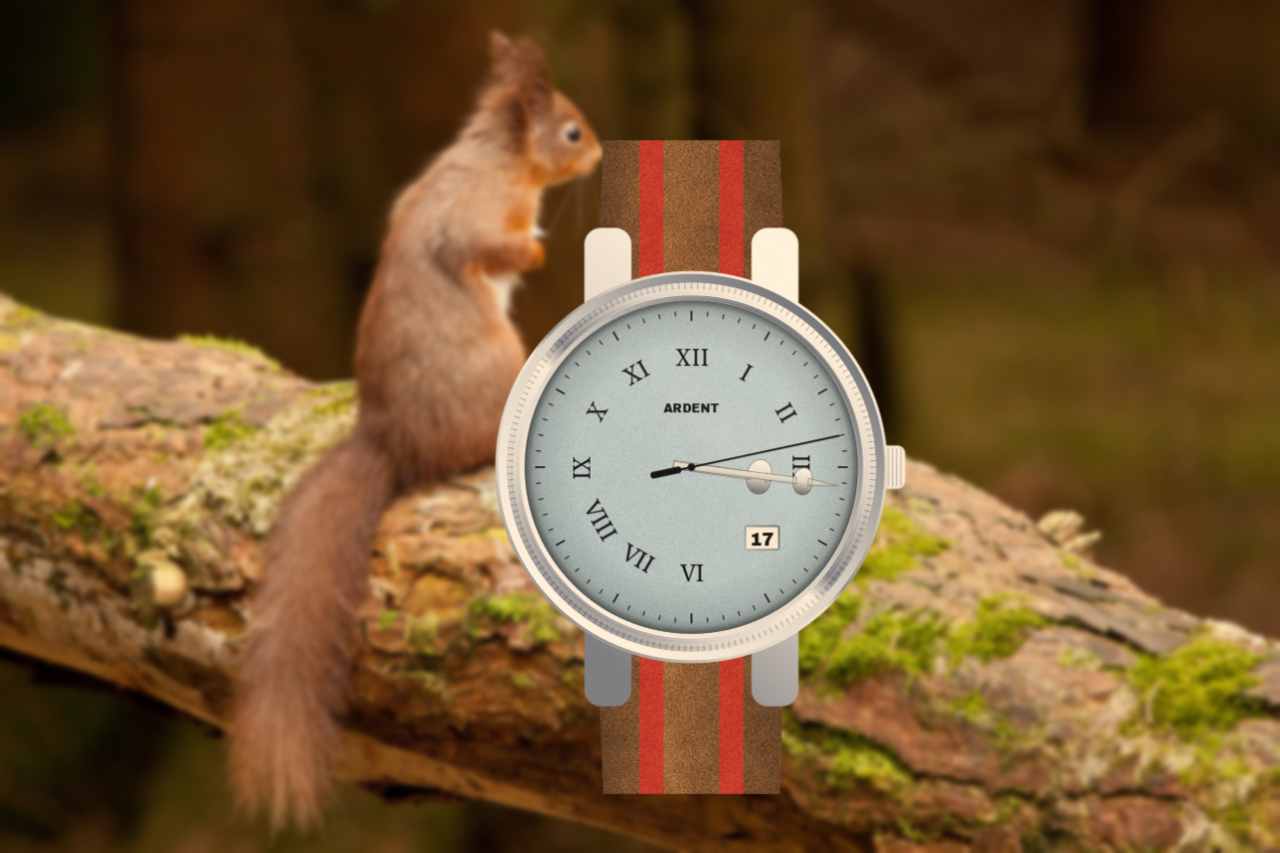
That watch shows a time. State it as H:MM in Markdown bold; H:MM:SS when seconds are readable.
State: **3:16:13**
